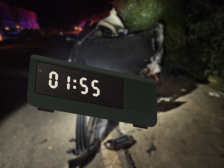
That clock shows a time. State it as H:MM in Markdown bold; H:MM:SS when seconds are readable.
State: **1:55**
